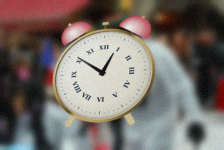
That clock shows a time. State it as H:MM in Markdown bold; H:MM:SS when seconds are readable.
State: **12:51**
